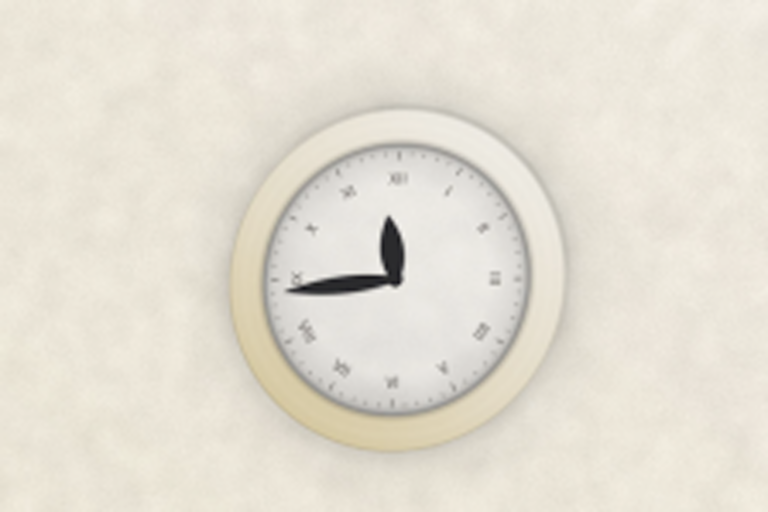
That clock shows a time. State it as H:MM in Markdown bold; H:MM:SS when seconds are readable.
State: **11:44**
